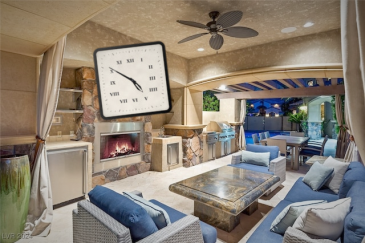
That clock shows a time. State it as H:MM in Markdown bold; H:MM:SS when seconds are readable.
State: **4:51**
